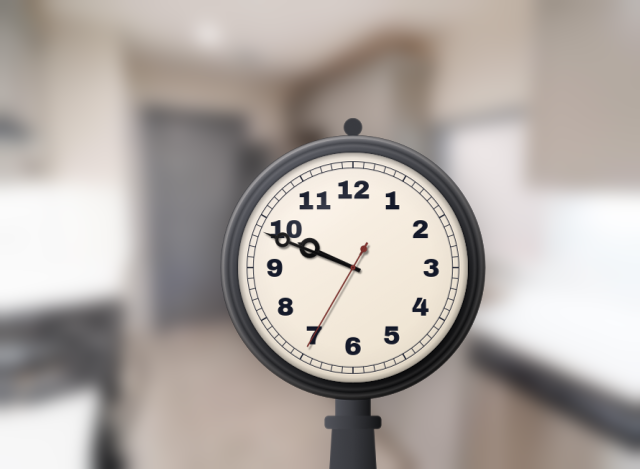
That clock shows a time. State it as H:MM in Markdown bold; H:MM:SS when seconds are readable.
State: **9:48:35**
